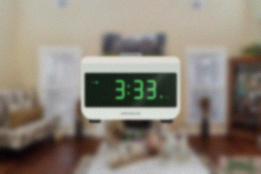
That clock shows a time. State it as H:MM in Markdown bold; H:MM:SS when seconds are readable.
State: **3:33**
